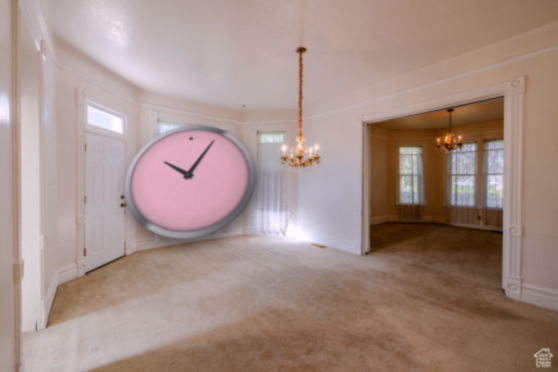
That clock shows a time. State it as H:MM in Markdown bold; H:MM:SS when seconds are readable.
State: **10:05**
